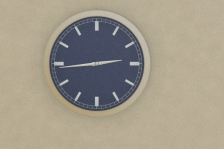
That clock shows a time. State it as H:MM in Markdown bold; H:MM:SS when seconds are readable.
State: **2:44**
